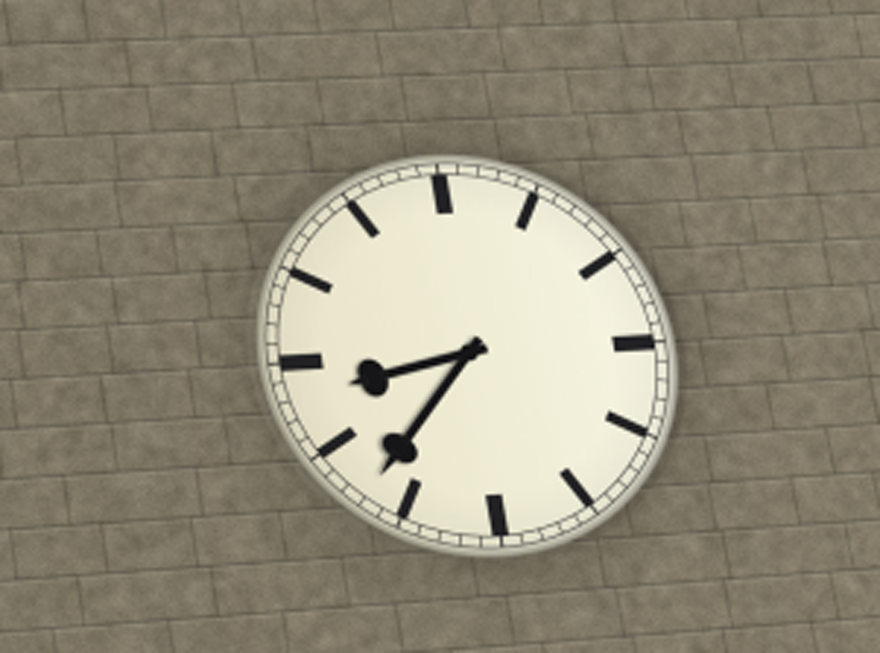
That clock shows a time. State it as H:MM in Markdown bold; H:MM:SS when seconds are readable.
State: **8:37**
